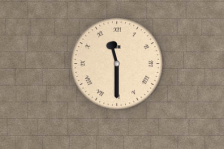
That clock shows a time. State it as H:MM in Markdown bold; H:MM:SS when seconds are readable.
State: **11:30**
